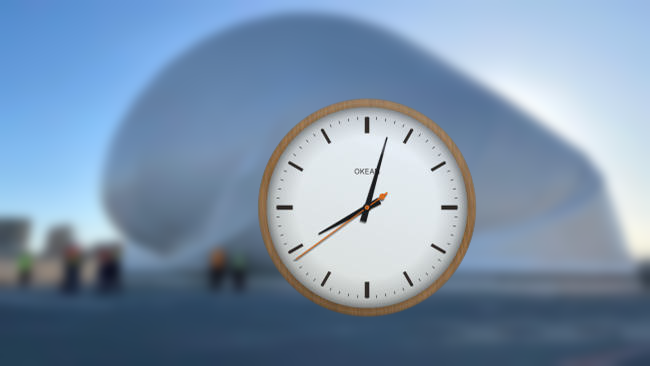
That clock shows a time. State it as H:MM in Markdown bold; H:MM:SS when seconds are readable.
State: **8:02:39**
